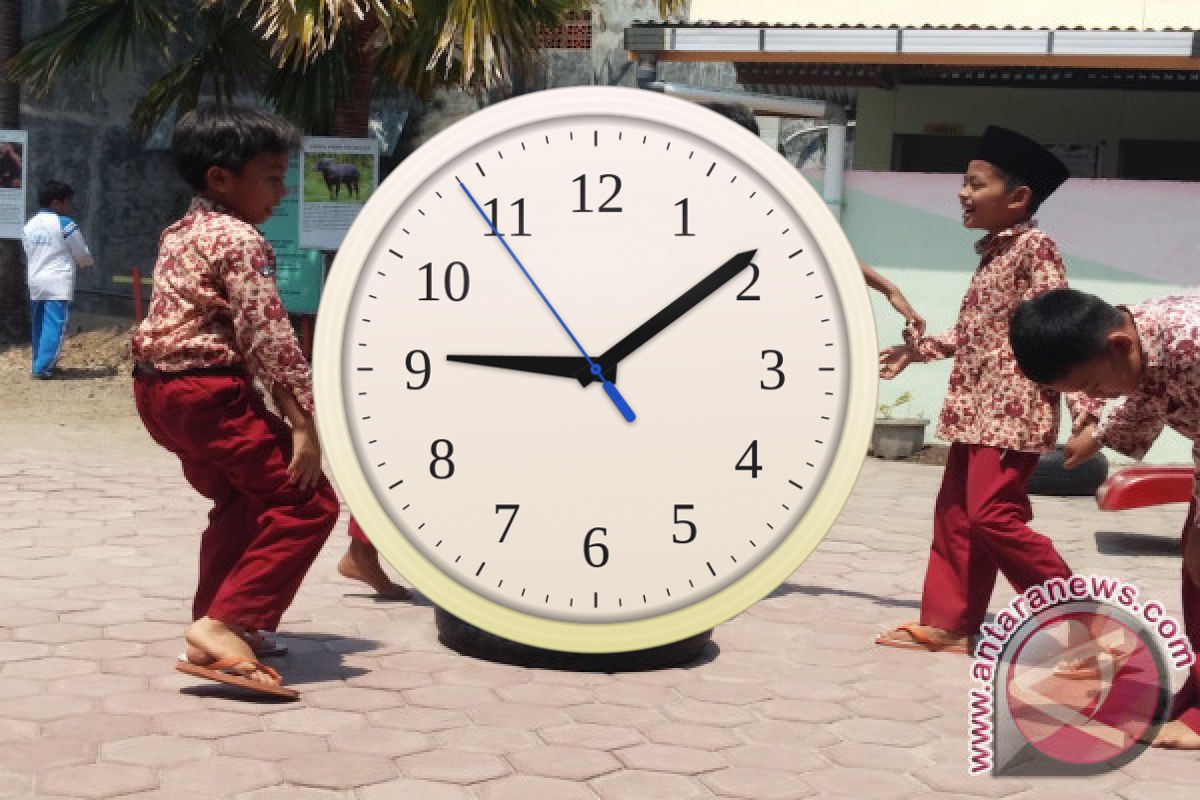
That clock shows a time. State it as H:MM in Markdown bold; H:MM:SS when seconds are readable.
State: **9:08:54**
